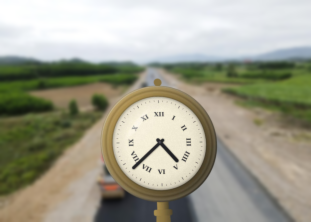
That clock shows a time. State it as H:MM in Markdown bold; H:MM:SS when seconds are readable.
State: **4:38**
